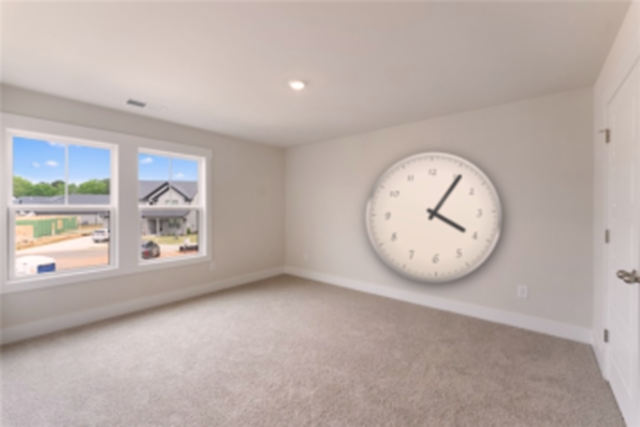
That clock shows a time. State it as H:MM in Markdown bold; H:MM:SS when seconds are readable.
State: **4:06**
